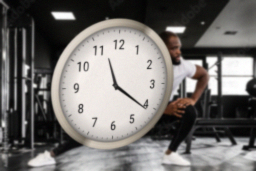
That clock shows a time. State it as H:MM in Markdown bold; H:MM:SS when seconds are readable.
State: **11:21**
